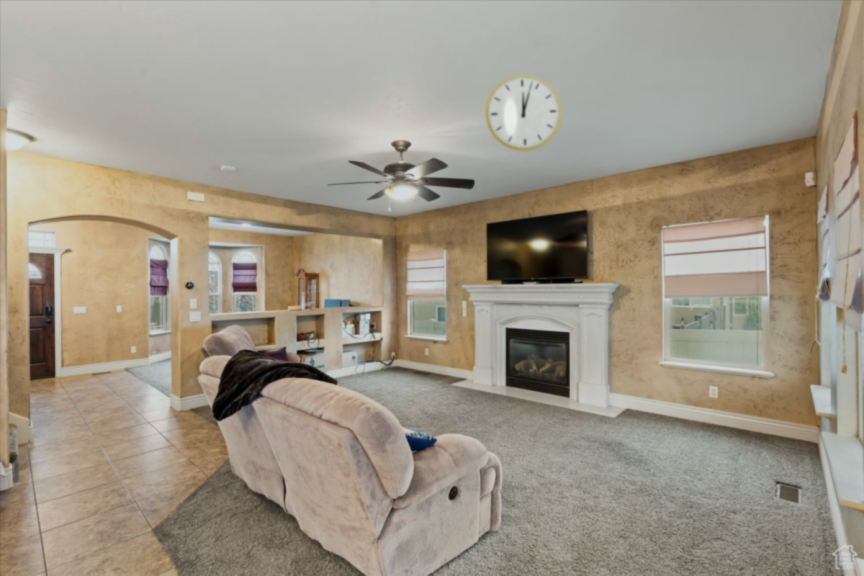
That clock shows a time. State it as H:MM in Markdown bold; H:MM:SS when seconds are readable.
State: **12:03**
